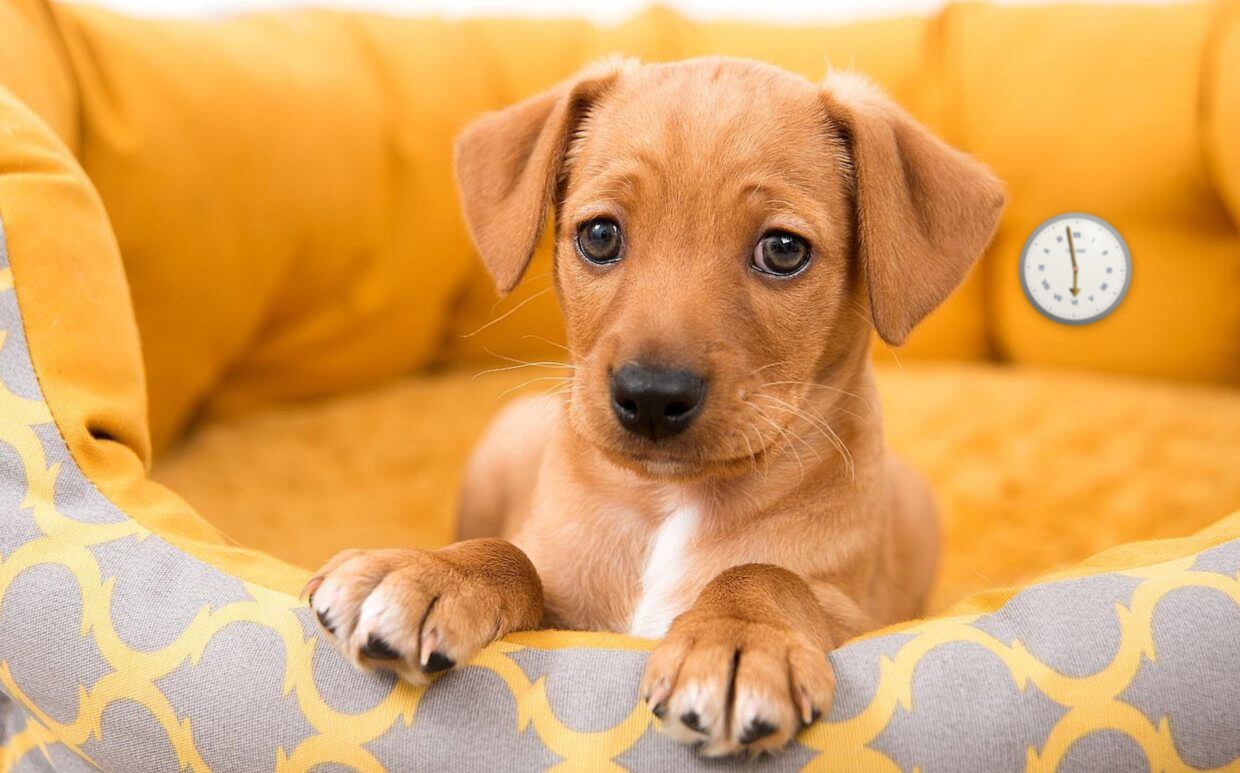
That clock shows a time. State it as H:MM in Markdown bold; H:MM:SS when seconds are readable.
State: **5:58**
